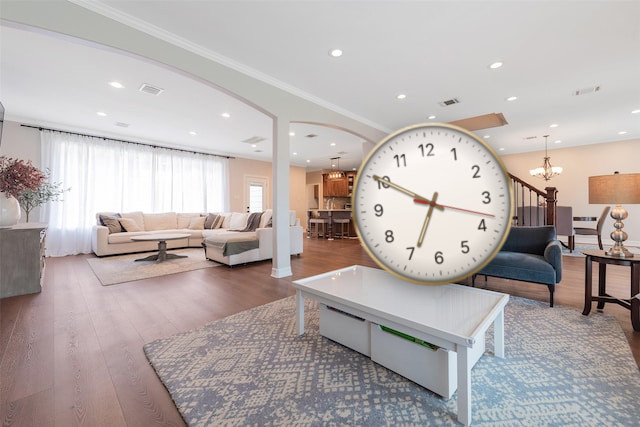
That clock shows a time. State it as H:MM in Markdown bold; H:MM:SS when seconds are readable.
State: **6:50:18**
